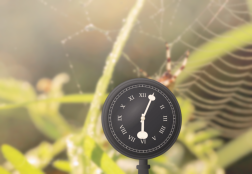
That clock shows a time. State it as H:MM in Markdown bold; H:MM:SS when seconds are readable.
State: **6:04**
